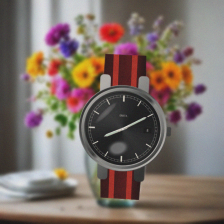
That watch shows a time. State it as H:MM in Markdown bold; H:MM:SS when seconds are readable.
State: **8:10**
